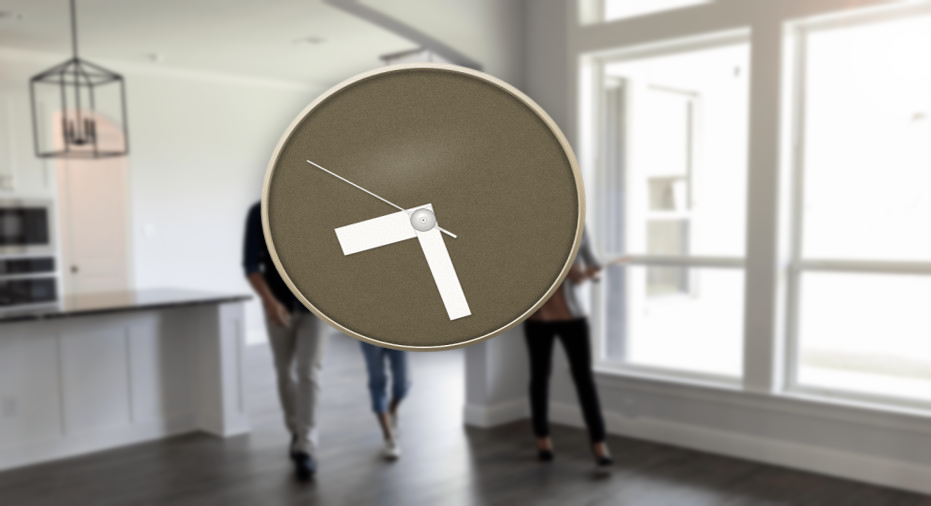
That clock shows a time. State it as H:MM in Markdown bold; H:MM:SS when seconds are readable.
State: **8:26:50**
